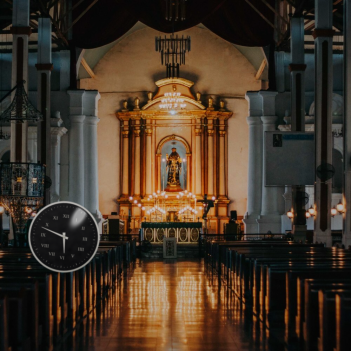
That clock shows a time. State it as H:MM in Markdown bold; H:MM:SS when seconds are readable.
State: **5:48**
